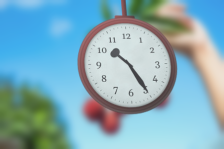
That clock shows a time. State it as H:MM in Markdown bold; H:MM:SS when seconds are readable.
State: **10:25**
